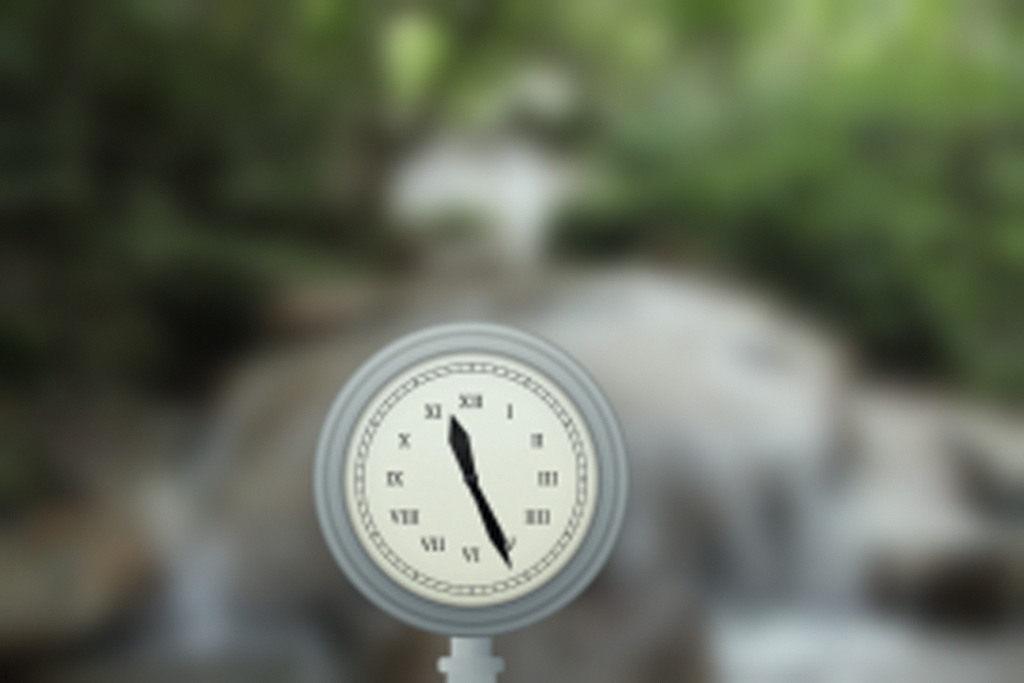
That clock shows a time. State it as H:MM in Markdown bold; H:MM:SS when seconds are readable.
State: **11:26**
